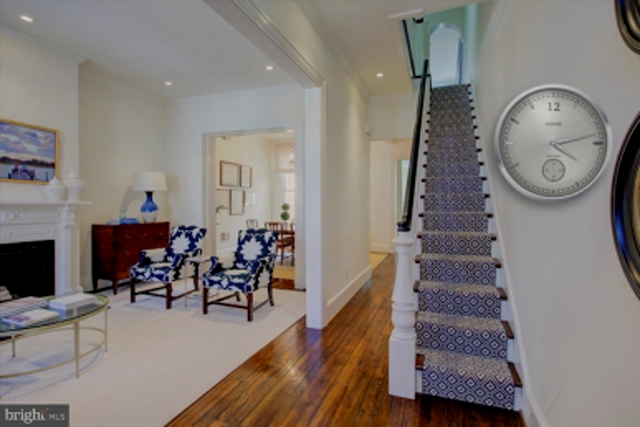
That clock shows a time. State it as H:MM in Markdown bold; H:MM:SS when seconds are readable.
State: **4:13**
